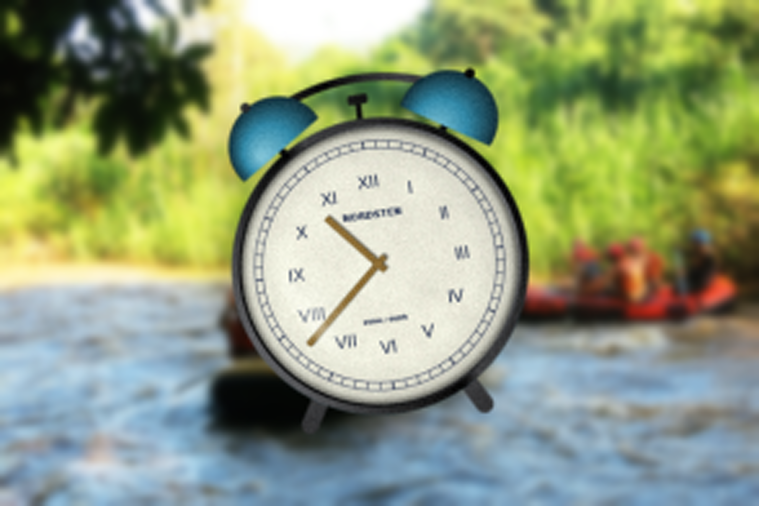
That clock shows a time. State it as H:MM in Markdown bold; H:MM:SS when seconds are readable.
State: **10:38**
